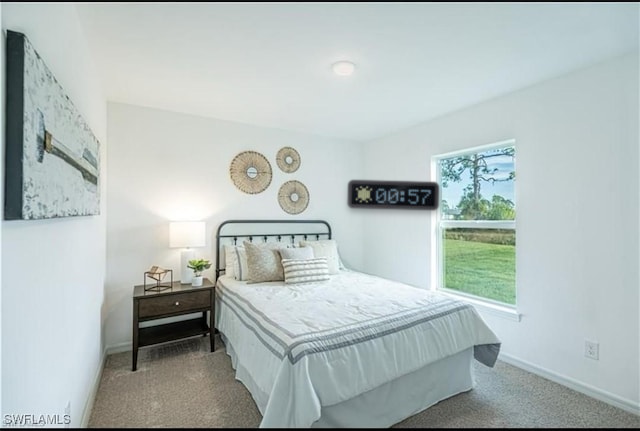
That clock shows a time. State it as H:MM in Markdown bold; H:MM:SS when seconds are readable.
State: **0:57**
